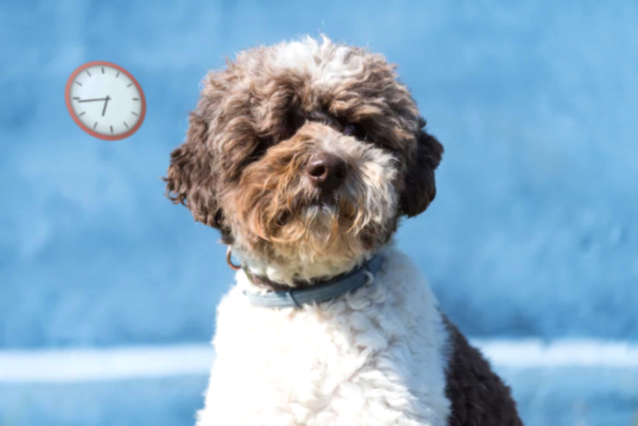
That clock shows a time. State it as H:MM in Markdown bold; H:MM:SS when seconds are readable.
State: **6:44**
